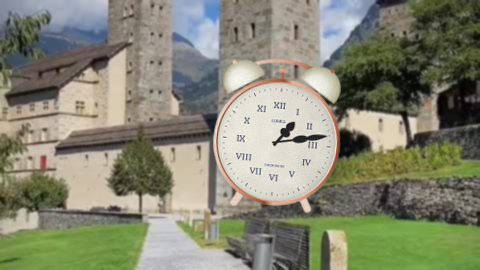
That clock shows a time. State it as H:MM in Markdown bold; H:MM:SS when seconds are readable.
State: **1:13**
